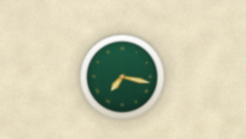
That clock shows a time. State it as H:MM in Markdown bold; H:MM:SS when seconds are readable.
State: **7:17**
